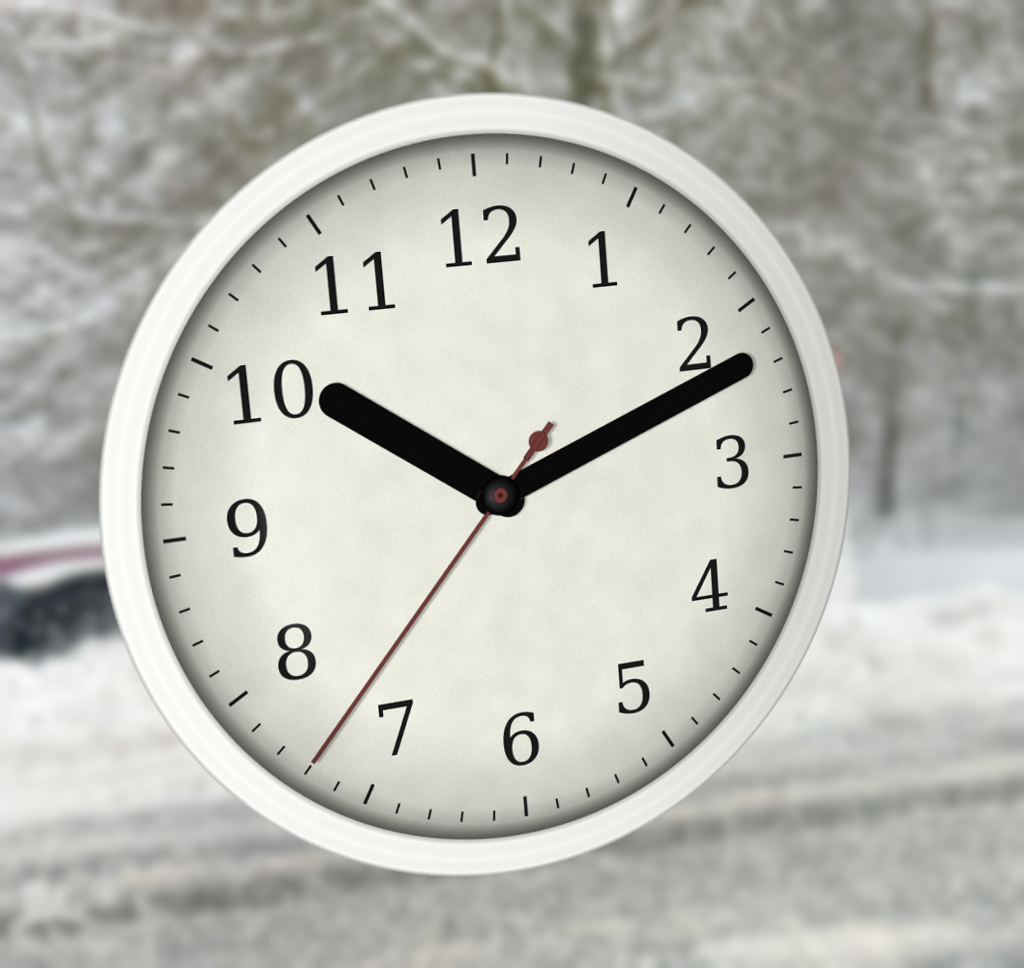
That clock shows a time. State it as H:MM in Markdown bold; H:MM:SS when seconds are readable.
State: **10:11:37**
